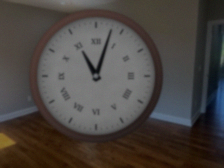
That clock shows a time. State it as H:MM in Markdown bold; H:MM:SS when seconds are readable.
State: **11:03**
